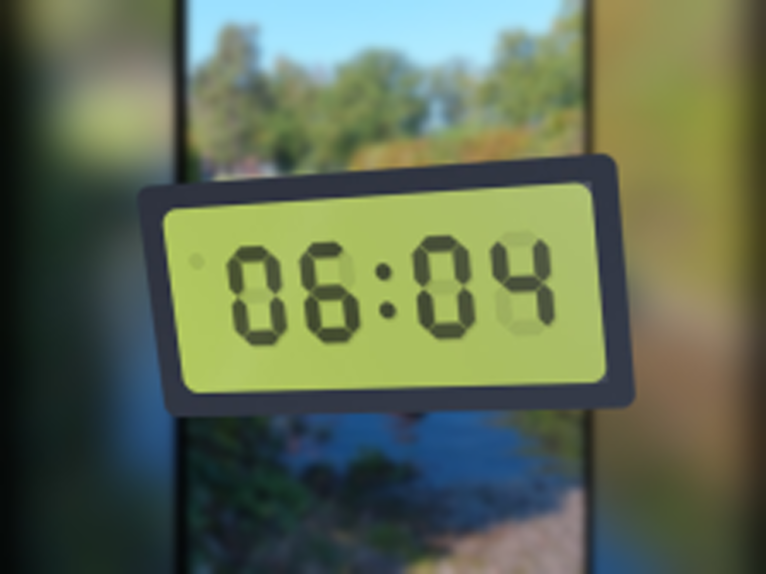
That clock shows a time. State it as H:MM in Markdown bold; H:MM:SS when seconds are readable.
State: **6:04**
